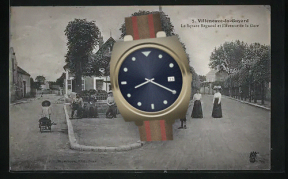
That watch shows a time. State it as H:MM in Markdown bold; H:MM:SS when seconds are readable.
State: **8:20**
